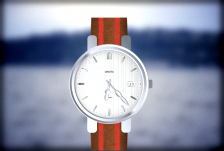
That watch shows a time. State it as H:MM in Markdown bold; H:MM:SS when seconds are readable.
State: **6:23**
